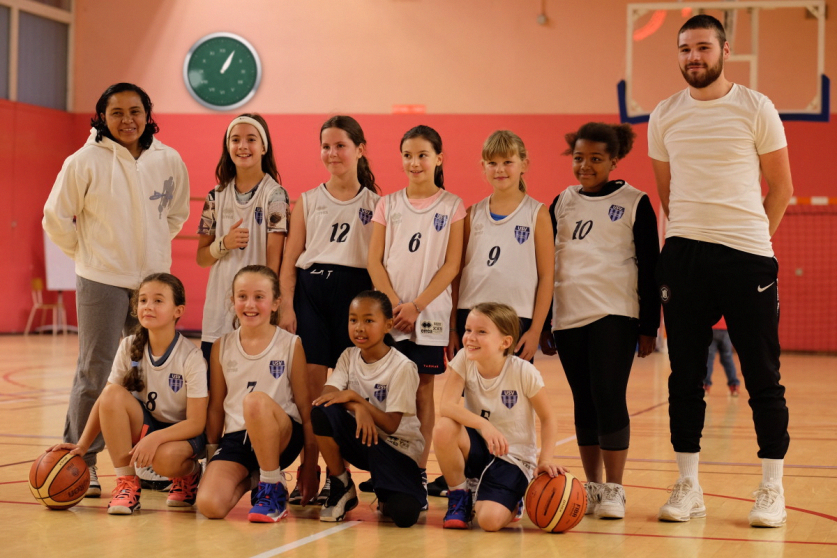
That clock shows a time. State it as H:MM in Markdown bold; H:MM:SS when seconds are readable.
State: **1:05**
